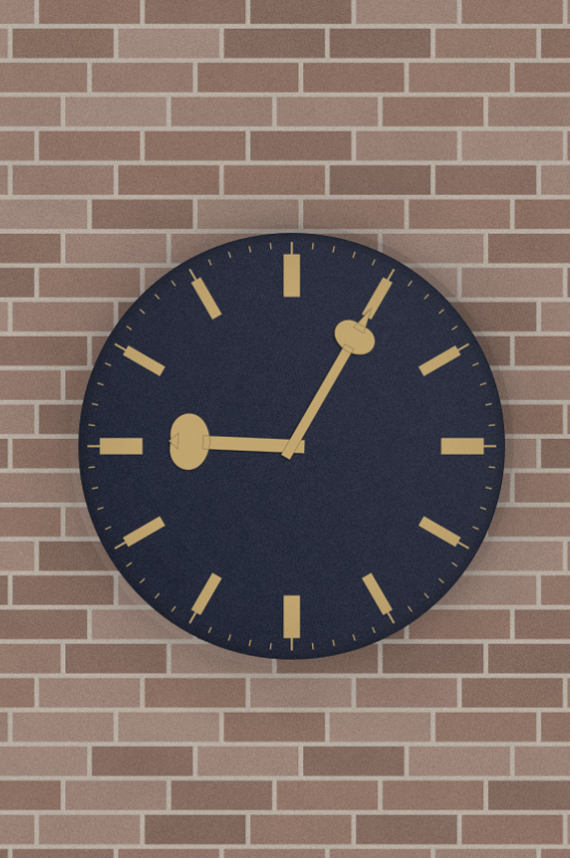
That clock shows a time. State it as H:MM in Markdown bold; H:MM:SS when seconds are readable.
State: **9:05**
